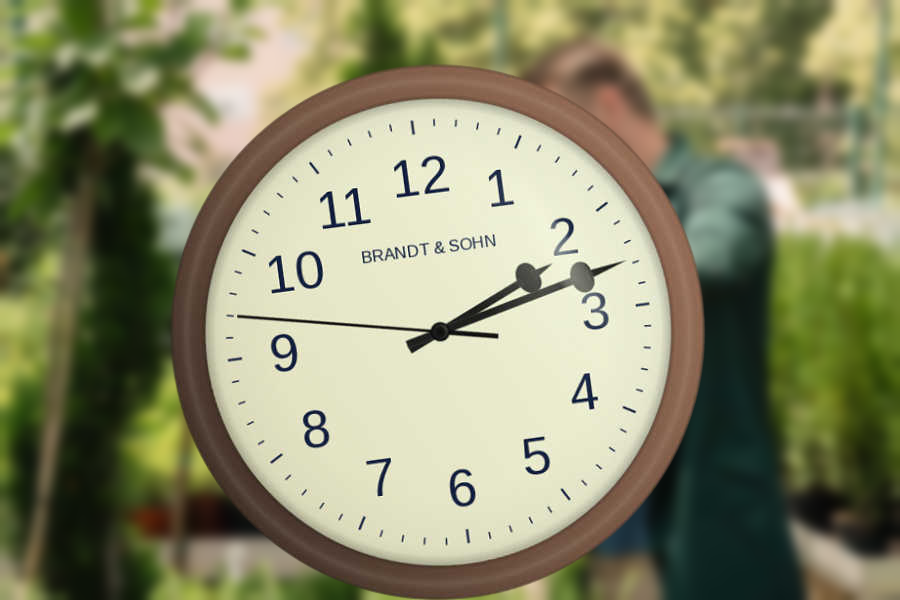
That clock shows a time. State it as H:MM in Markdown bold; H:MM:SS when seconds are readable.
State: **2:12:47**
